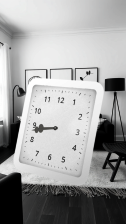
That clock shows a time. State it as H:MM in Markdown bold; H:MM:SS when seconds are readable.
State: **8:43**
